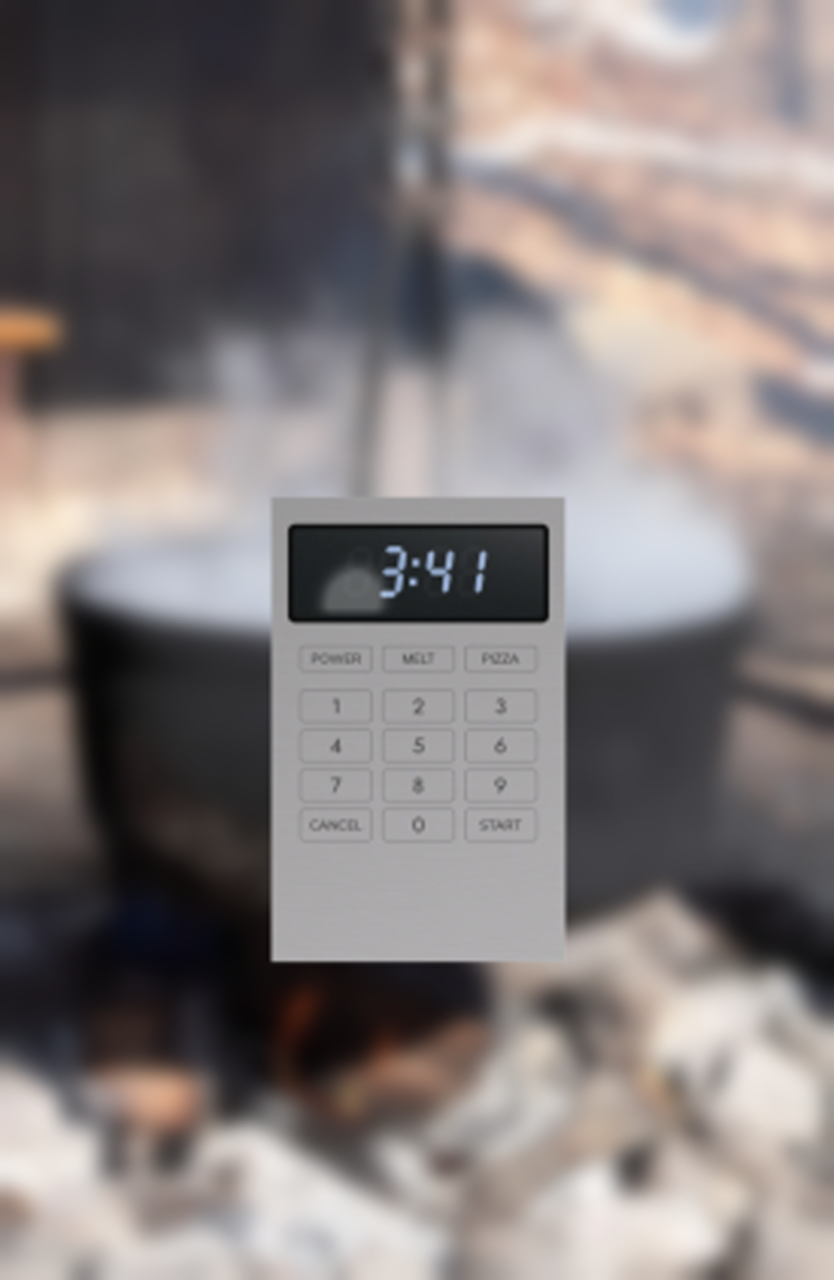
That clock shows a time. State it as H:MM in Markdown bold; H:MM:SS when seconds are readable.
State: **3:41**
